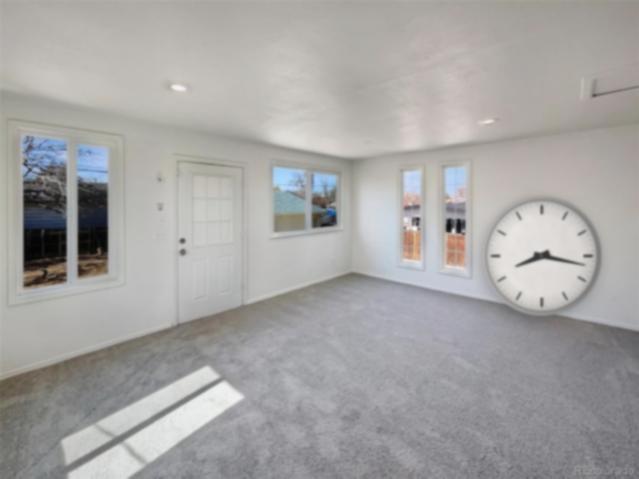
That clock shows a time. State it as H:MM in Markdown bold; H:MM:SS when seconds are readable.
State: **8:17**
